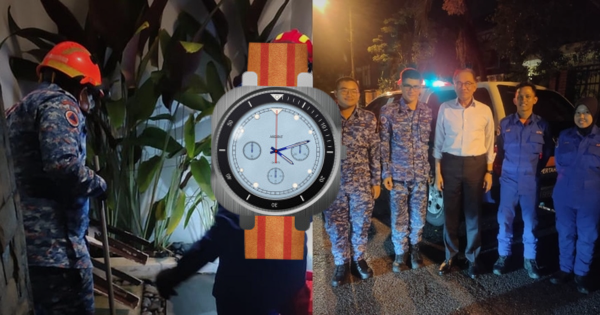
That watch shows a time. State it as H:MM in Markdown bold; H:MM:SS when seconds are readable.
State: **4:12**
